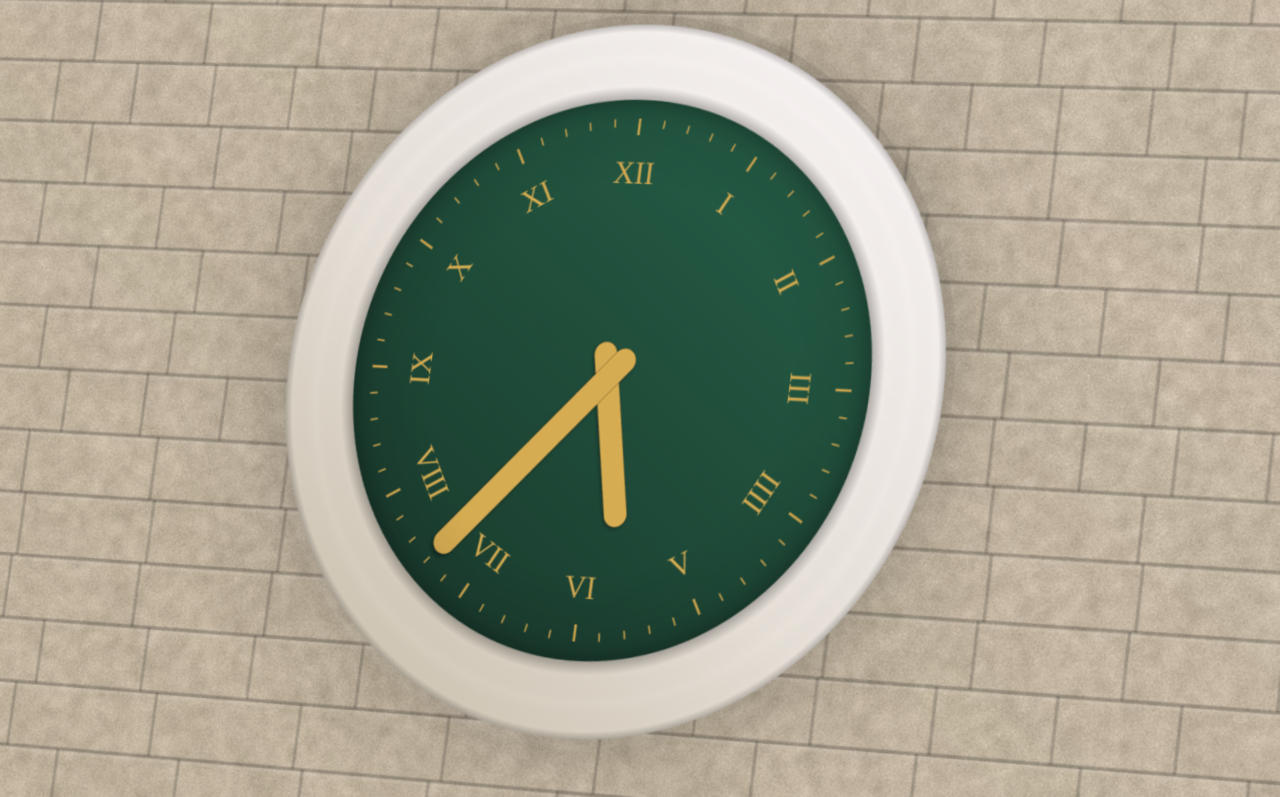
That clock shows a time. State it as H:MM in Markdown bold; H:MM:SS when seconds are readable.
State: **5:37**
